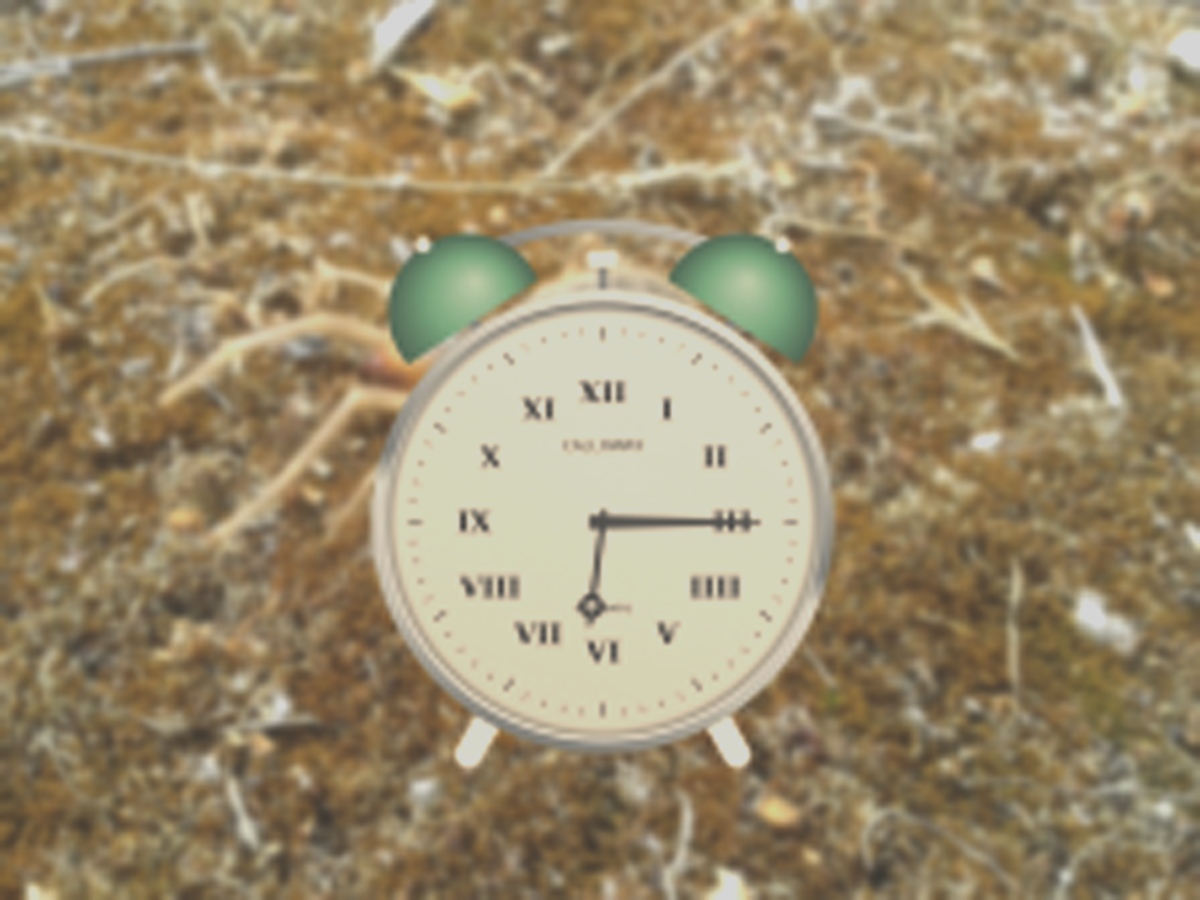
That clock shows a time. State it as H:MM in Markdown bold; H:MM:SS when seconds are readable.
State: **6:15**
